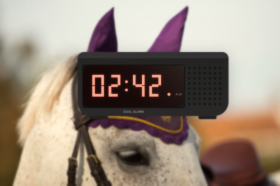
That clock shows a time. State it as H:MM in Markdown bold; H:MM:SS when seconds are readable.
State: **2:42**
